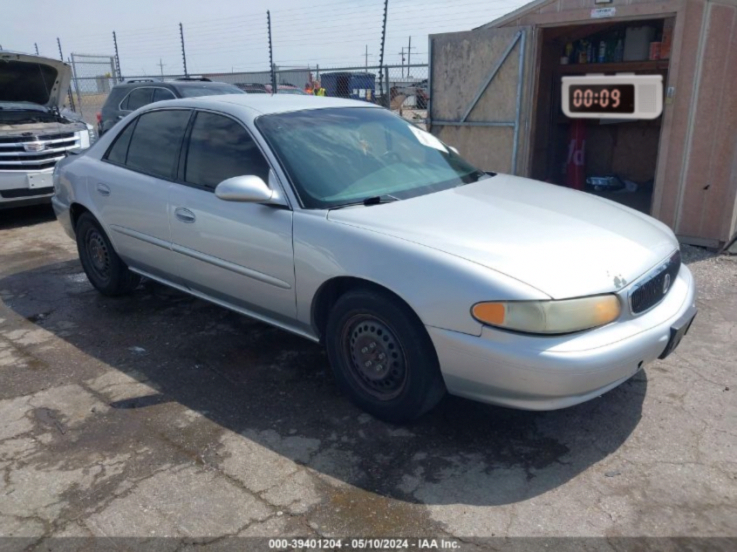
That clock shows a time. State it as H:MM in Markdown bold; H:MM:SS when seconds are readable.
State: **0:09**
